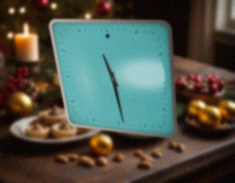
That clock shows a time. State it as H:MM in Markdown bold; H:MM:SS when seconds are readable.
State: **11:29**
